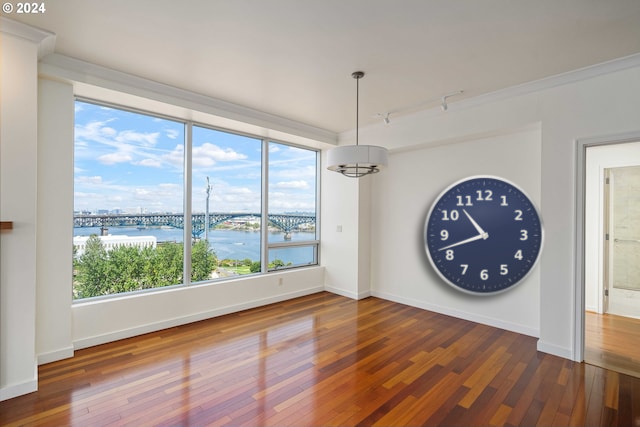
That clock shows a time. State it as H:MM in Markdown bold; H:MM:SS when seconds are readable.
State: **10:42**
